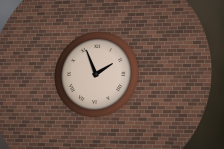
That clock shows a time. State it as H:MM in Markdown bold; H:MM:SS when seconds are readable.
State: **1:56**
